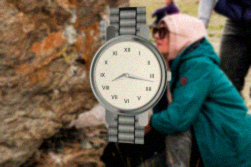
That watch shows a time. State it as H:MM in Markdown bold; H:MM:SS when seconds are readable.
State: **8:17**
